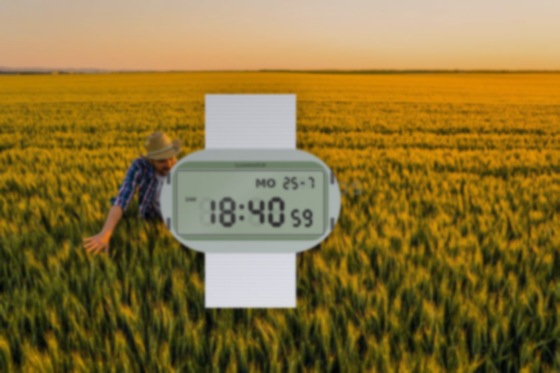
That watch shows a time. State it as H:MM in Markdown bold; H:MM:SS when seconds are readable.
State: **18:40:59**
